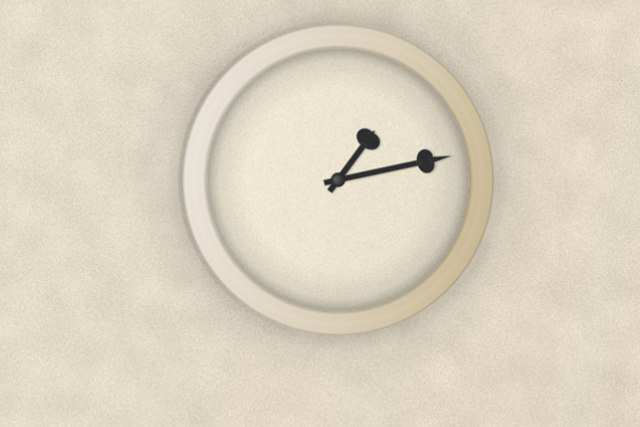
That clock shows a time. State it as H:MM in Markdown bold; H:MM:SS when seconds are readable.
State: **1:13**
